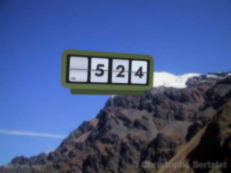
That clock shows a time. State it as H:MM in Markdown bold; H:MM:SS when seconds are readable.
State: **5:24**
